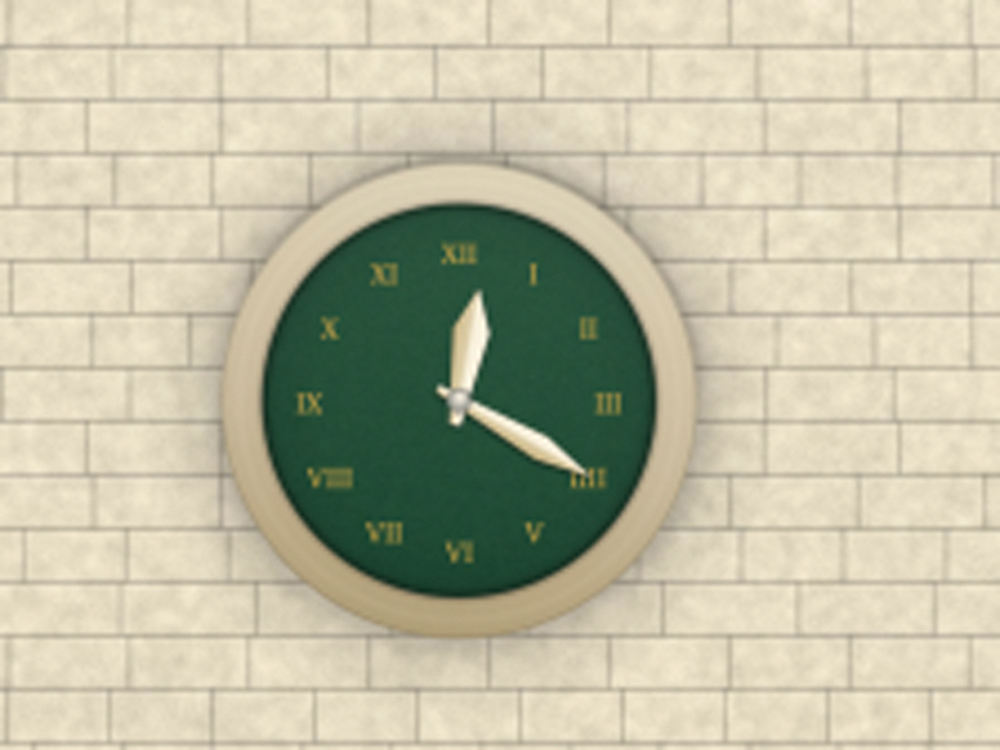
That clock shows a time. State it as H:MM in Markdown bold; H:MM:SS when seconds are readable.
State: **12:20**
